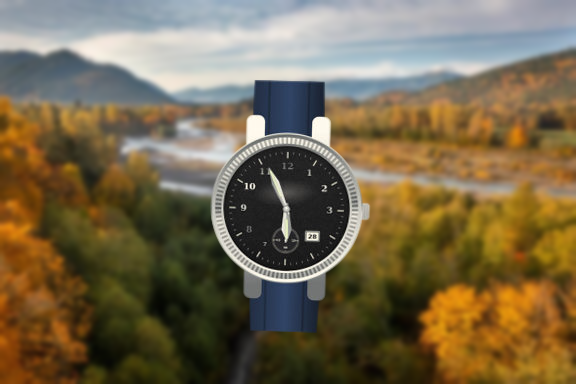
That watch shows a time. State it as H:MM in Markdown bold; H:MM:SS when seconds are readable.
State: **5:56**
